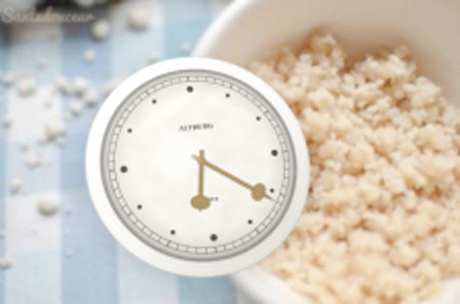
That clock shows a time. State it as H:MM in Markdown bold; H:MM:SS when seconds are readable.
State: **6:21**
